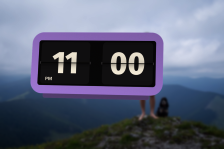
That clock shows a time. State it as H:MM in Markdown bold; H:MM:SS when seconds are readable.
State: **11:00**
